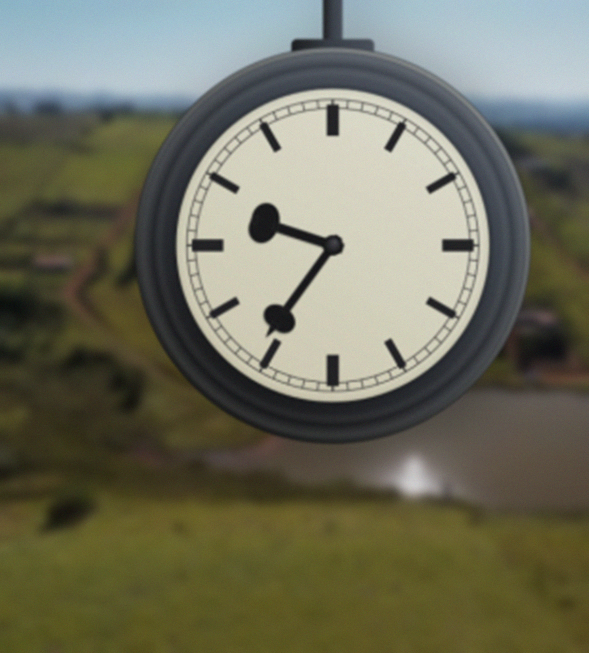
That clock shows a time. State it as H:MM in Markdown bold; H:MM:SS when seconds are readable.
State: **9:36**
